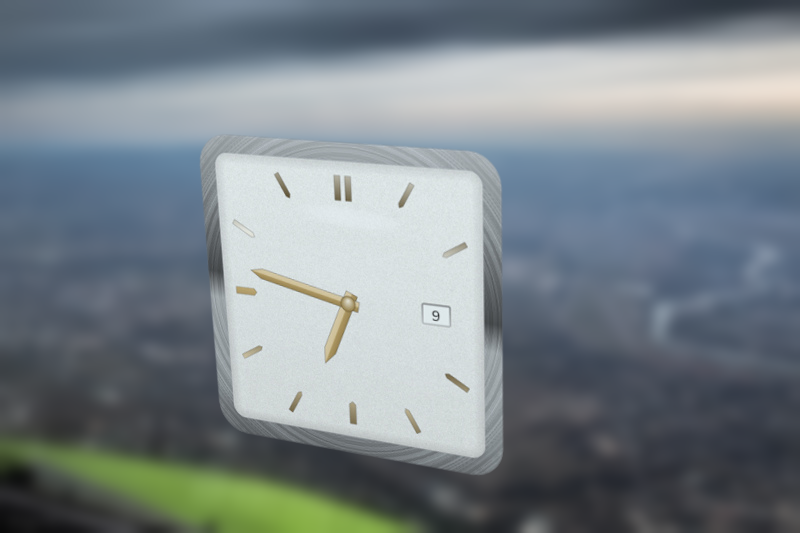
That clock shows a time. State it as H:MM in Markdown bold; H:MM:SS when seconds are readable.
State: **6:47**
